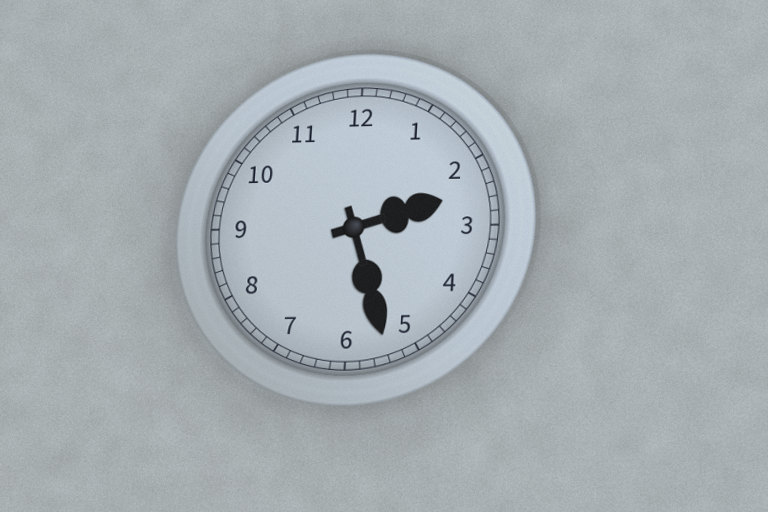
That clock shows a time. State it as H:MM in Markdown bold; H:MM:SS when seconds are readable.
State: **2:27**
